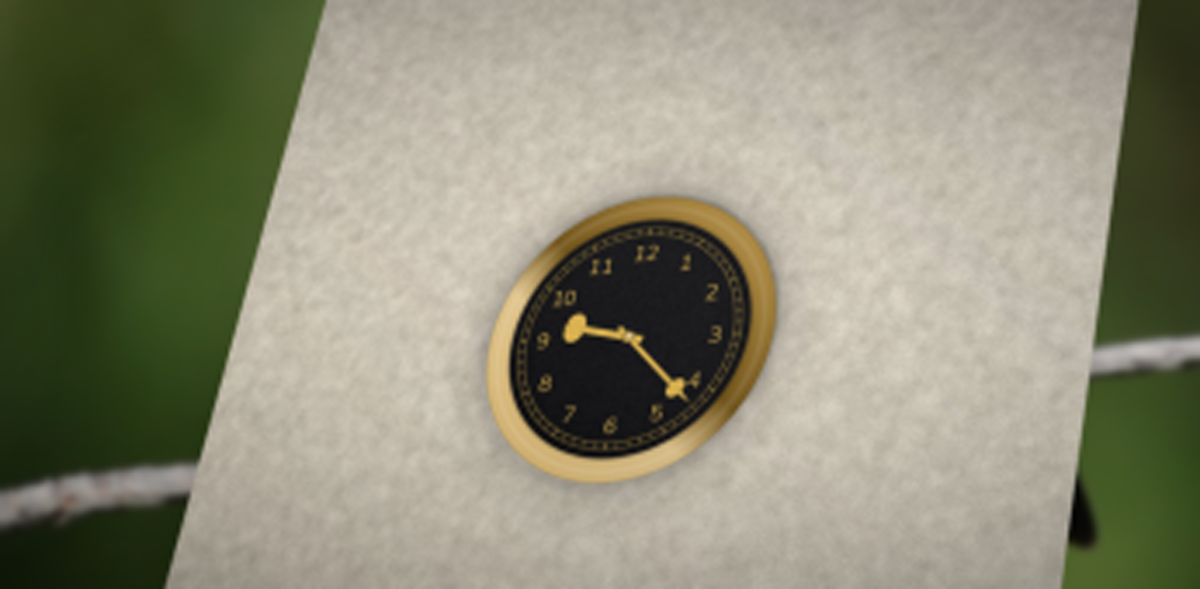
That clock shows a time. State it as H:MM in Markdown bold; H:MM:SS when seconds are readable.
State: **9:22**
